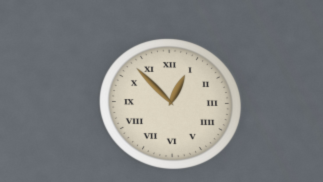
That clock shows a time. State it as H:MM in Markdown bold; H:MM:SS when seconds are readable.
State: **12:53**
